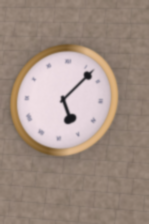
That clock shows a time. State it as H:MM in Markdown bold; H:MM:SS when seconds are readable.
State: **5:07**
